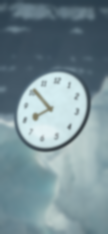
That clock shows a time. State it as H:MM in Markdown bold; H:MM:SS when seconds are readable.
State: **7:51**
